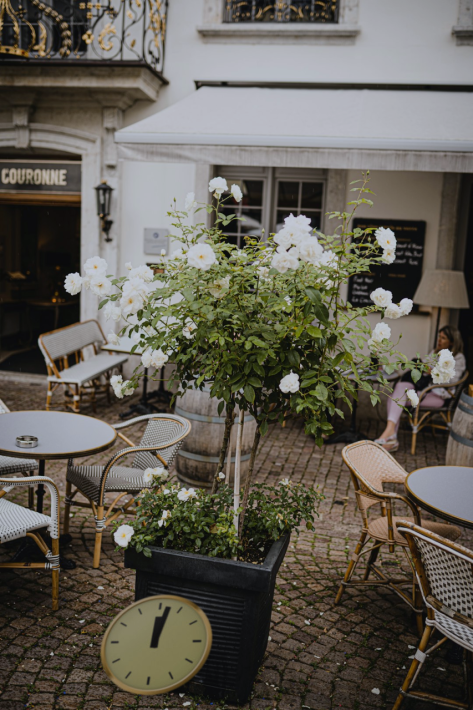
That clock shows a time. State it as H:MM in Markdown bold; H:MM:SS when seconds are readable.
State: **12:02**
